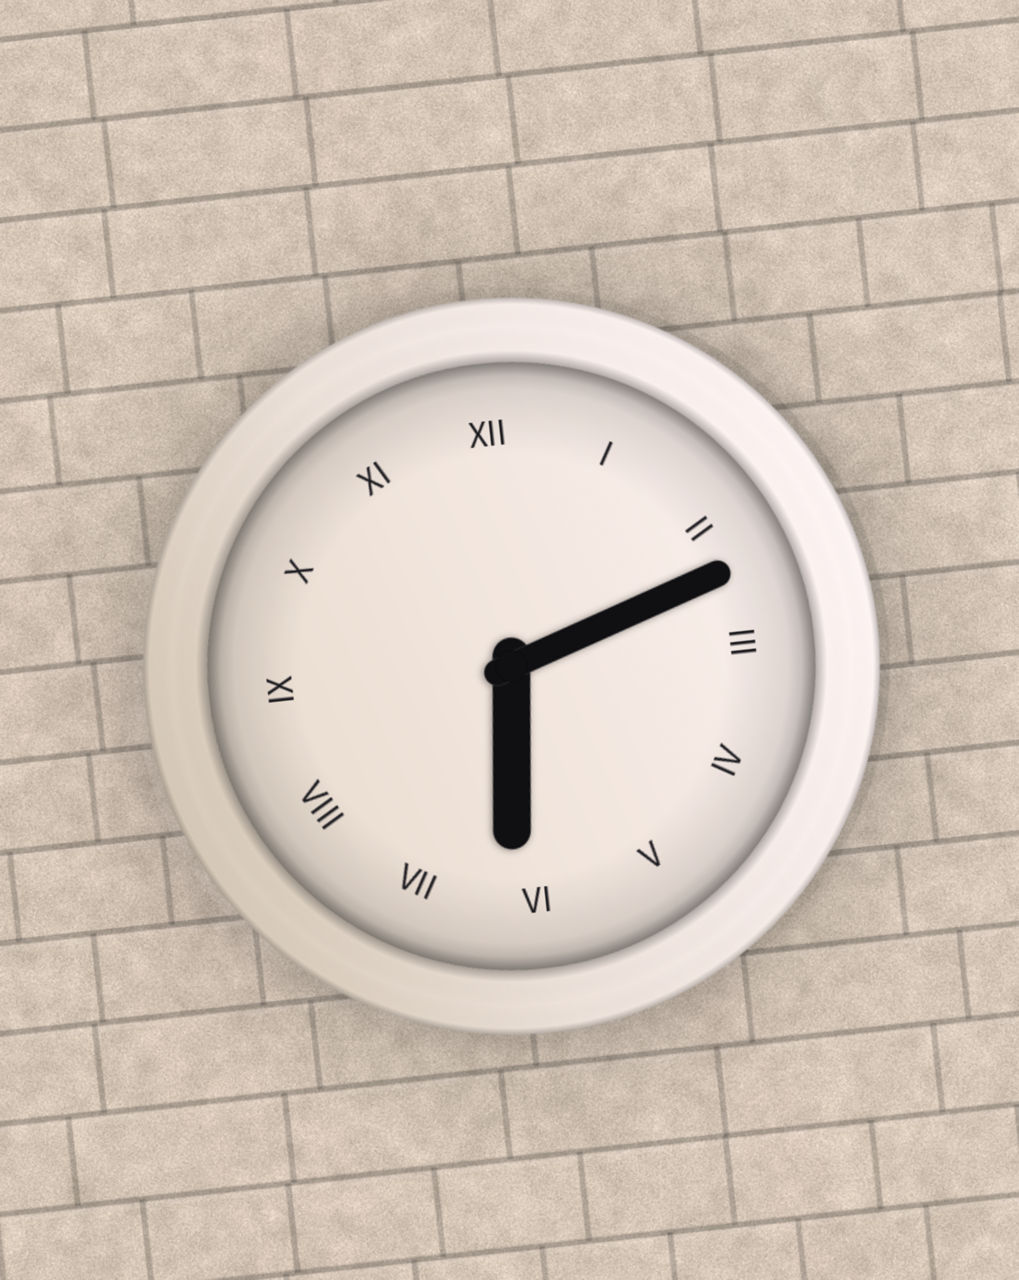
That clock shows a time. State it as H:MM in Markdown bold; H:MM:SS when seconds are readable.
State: **6:12**
